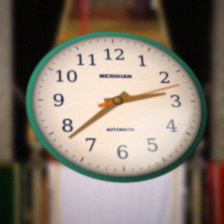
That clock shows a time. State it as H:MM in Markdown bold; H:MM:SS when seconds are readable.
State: **2:38:12**
